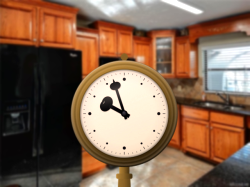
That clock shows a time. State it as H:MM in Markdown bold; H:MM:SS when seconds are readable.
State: **9:57**
